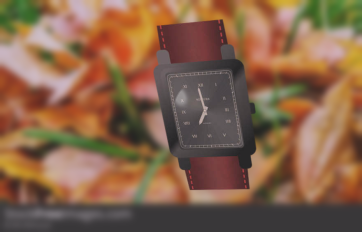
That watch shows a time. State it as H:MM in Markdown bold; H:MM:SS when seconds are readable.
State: **6:59**
